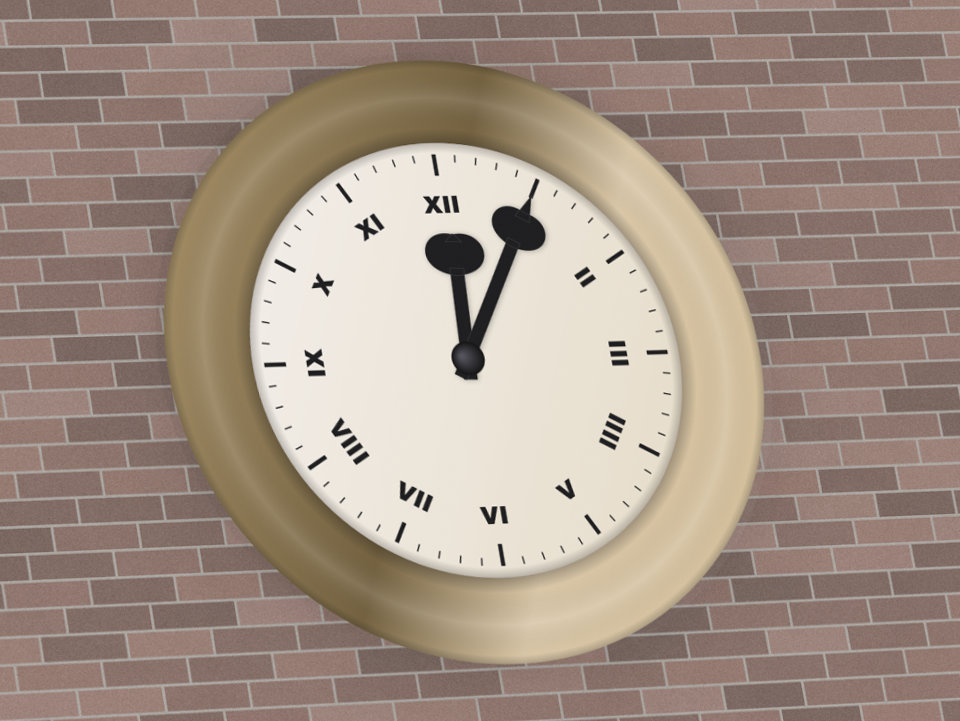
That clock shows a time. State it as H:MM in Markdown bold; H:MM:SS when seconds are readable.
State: **12:05**
